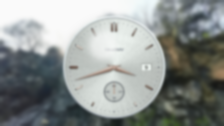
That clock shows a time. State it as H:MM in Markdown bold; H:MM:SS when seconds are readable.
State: **3:42**
